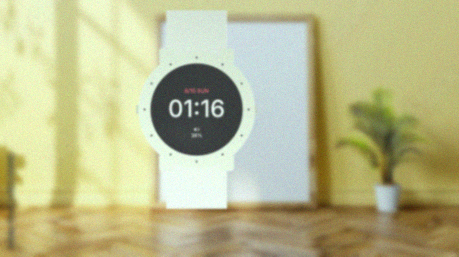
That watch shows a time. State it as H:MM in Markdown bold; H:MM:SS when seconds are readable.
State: **1:16**
